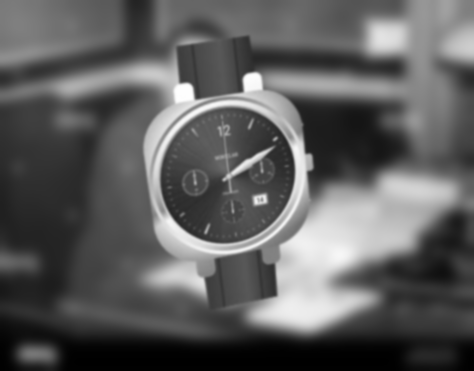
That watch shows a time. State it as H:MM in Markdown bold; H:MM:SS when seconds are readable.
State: **2:11**
